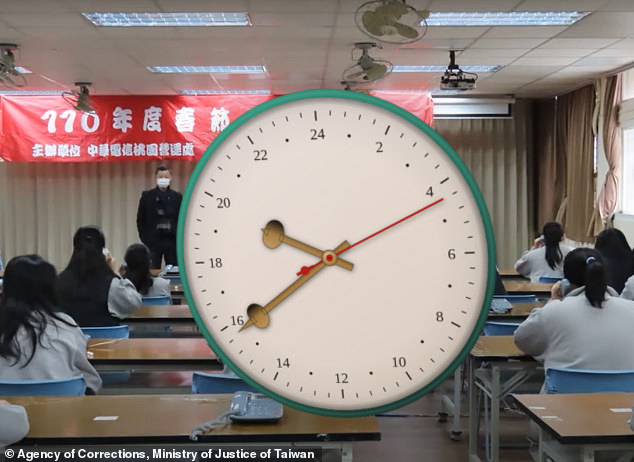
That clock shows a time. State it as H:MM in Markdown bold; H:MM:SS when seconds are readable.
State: **19:39:11**
